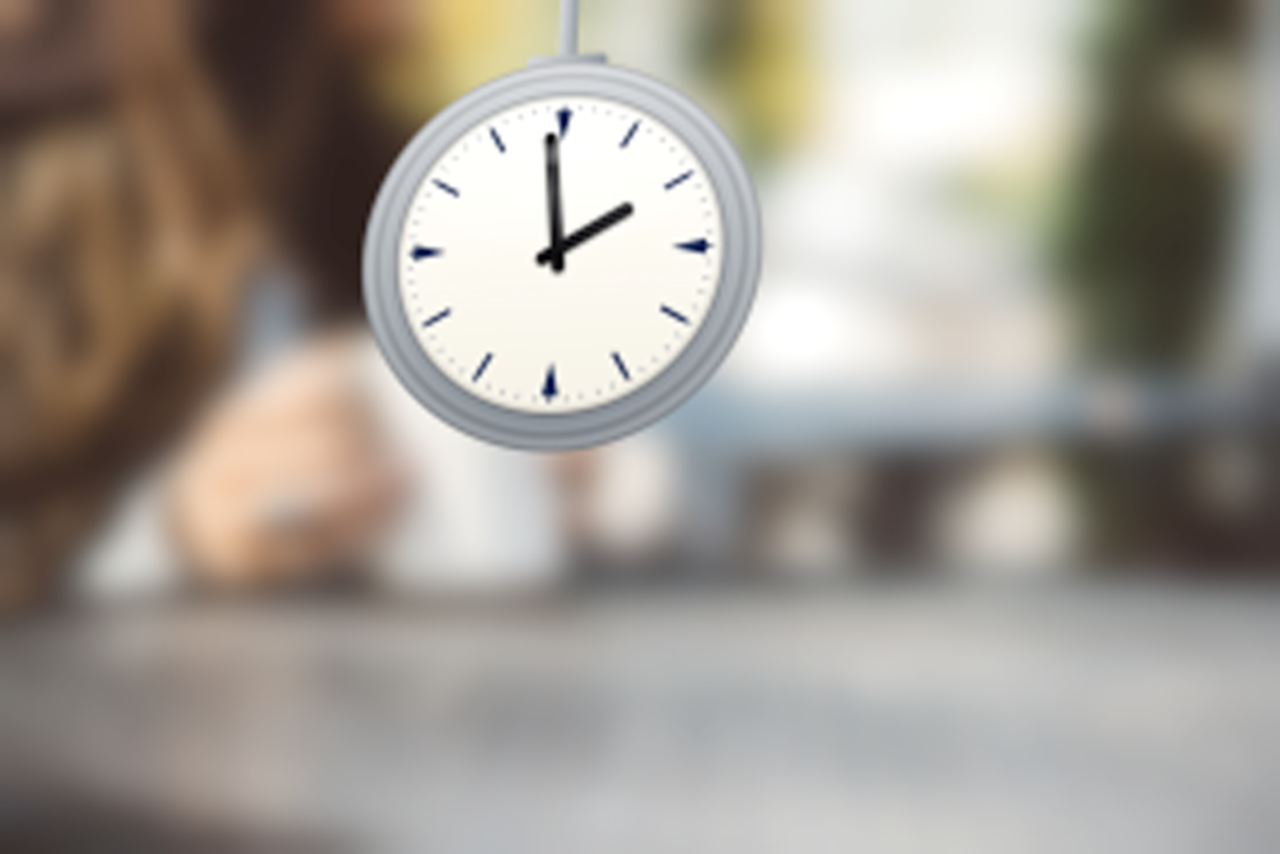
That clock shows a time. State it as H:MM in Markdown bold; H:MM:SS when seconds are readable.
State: **1:59**
